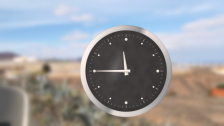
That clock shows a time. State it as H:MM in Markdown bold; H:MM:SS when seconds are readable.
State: **11:45**
